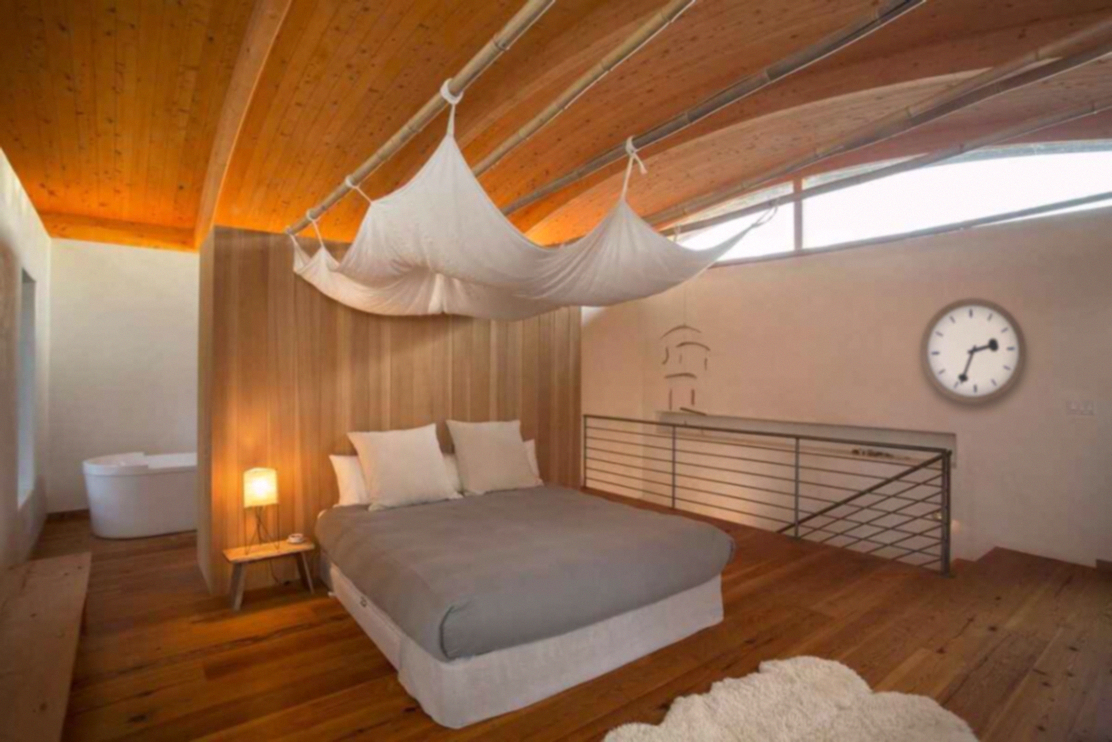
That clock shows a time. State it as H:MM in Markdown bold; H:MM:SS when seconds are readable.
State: **2:34**
